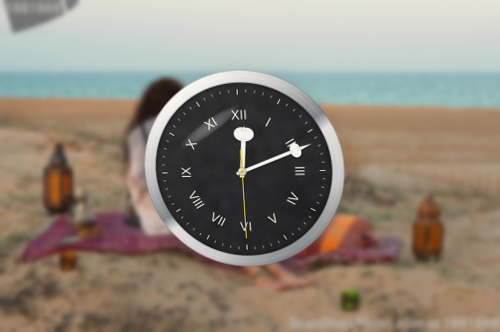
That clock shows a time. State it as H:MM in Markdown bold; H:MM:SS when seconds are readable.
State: **12:11:30**
